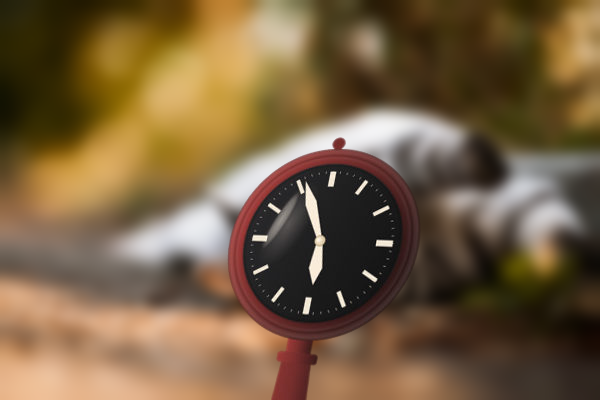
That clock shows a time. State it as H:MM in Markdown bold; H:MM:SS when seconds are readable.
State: **5:56**
